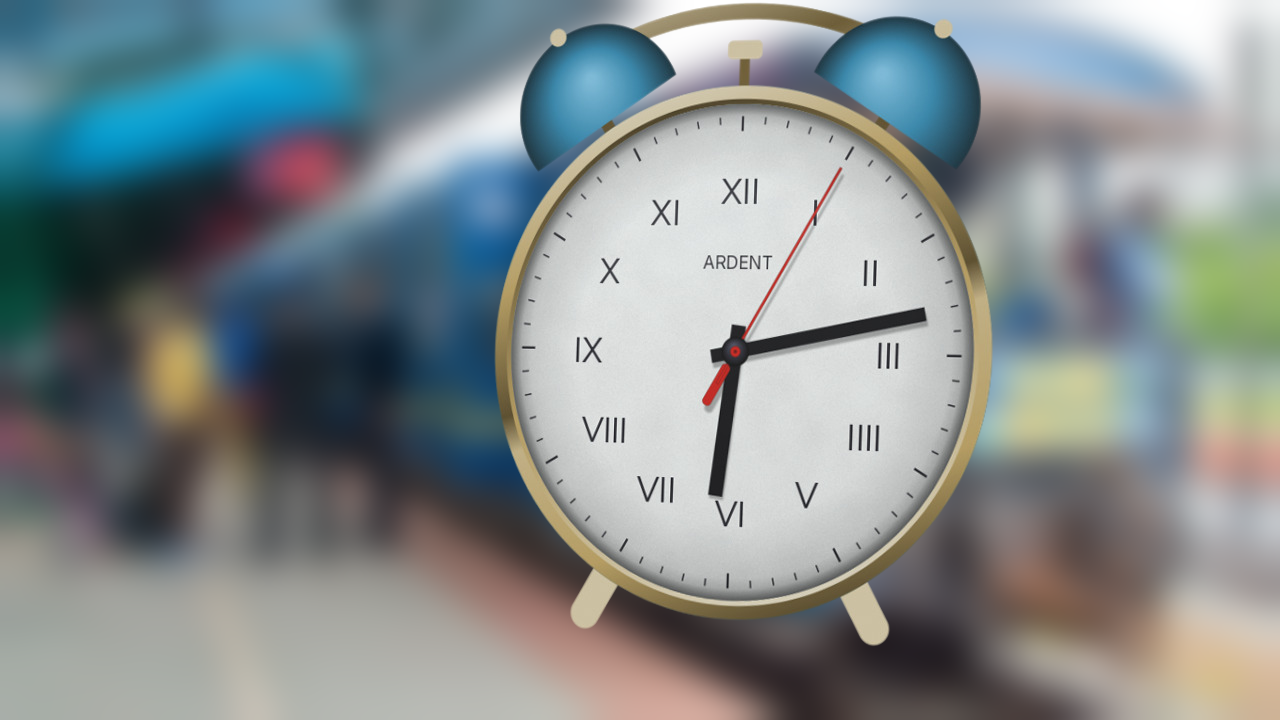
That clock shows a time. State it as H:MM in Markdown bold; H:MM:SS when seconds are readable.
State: **6:13:05**
